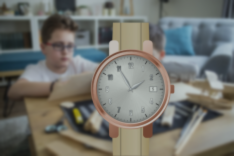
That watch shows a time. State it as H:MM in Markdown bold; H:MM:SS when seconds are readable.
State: **1:55**
